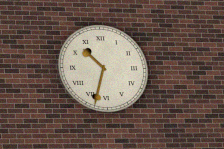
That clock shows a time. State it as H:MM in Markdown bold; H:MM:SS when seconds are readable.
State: **10:33**
